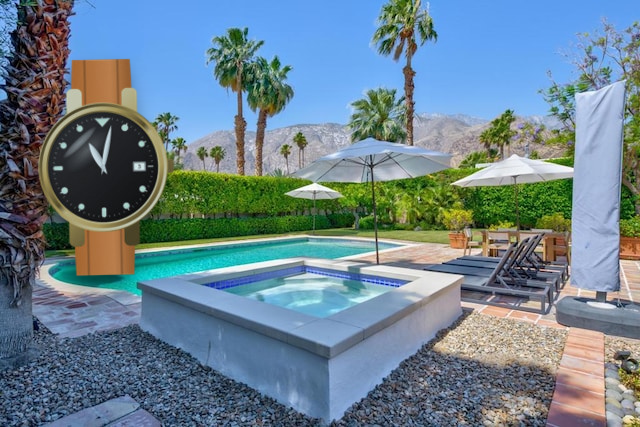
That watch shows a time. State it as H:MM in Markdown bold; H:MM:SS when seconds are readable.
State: **11:02**
